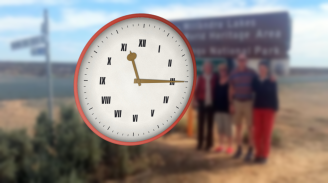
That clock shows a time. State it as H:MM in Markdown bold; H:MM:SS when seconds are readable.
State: **11:15**
